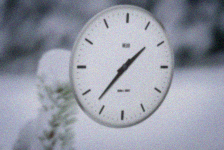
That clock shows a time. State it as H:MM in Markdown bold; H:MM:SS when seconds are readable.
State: **1:37**
